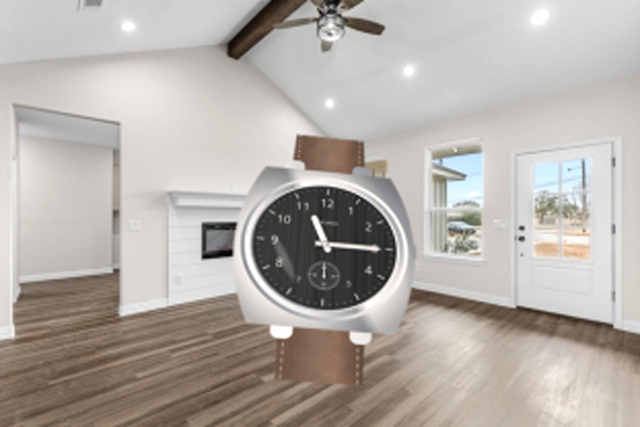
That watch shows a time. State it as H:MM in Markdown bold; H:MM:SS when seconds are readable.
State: **11:15**
